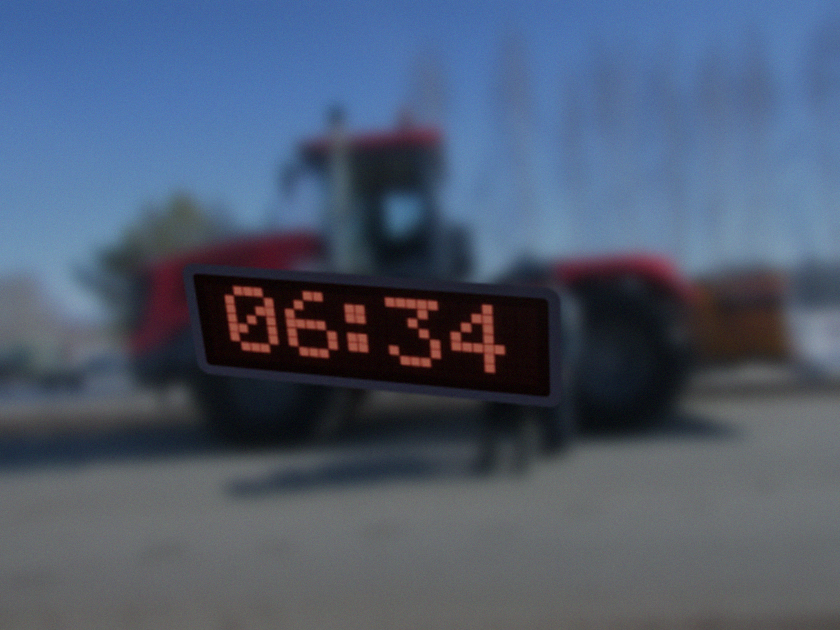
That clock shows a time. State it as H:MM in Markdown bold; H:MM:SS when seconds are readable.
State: **6:34**
